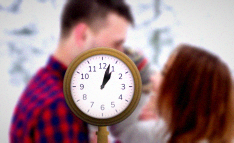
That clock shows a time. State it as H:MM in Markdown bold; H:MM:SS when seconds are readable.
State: **1:03**
